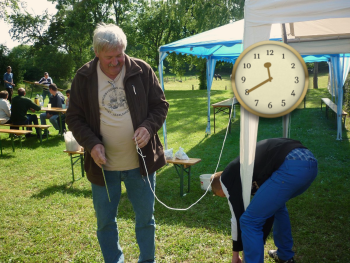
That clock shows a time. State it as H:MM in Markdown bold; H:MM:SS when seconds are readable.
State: **11:40**
